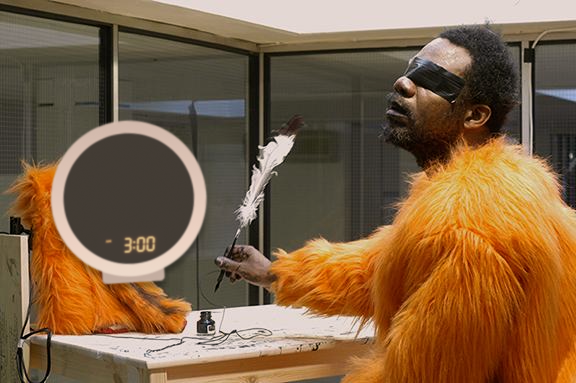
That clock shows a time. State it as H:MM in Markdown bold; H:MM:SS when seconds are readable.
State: **3:00**
